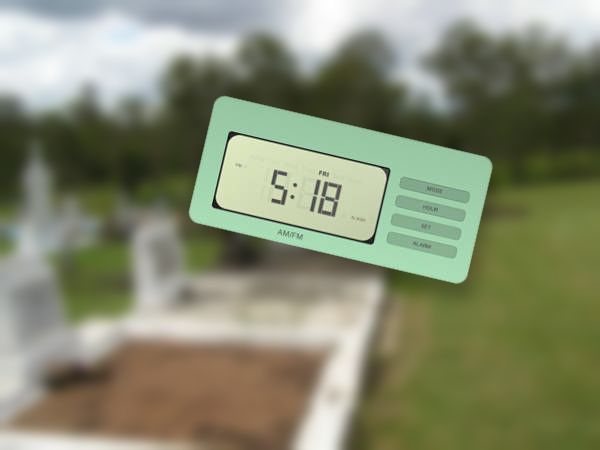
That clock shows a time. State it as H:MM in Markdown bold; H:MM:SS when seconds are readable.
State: **5:18**
